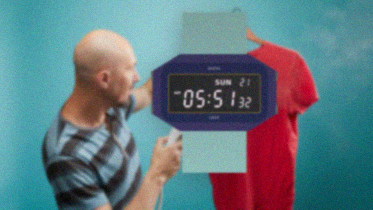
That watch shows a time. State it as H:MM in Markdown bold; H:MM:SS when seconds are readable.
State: **5:51:32**
